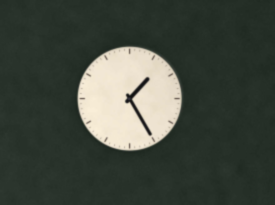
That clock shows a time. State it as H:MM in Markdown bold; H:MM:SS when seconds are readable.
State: **1:25**
